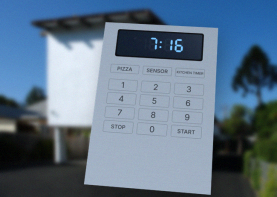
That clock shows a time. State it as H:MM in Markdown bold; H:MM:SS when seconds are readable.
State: **7:16**
